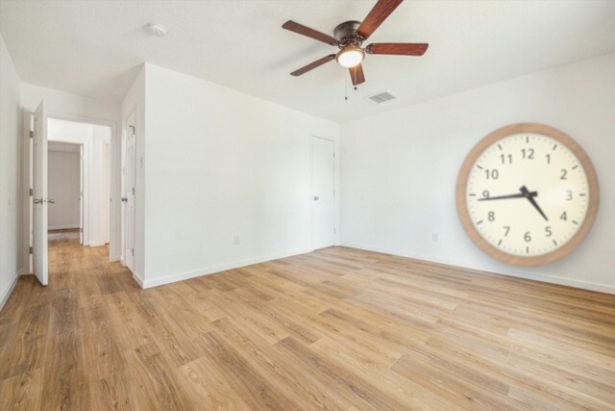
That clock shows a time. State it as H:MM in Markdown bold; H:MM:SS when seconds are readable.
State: **4:44**
